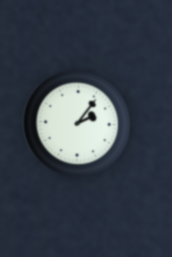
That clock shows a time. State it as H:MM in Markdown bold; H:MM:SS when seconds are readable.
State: **2:06**
